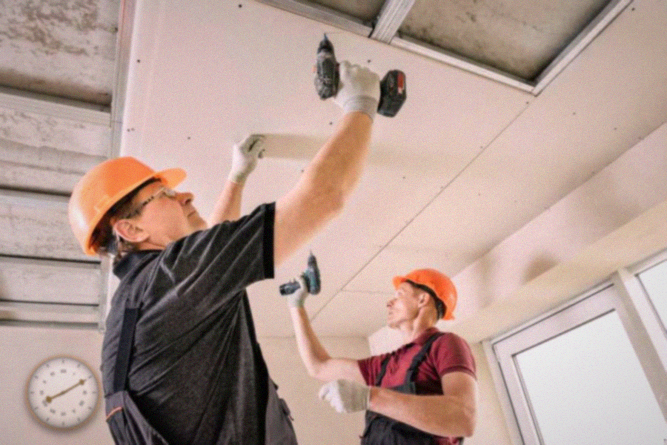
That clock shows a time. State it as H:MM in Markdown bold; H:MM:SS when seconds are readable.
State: **8:10**
